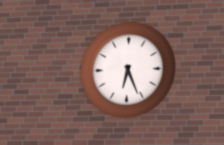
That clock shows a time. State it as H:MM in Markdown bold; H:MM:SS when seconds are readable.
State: **6:26**
